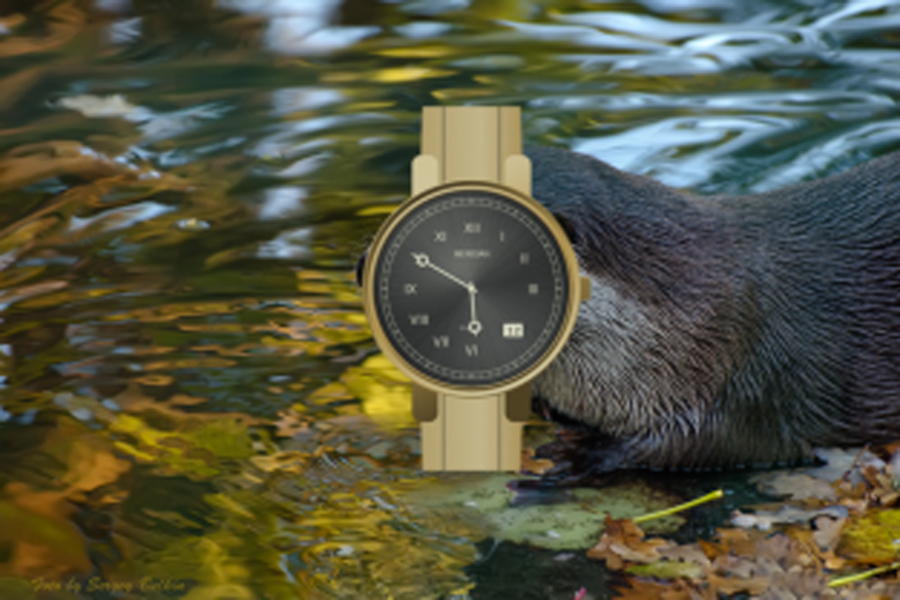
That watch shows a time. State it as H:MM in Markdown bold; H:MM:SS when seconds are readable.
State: **5:50**
